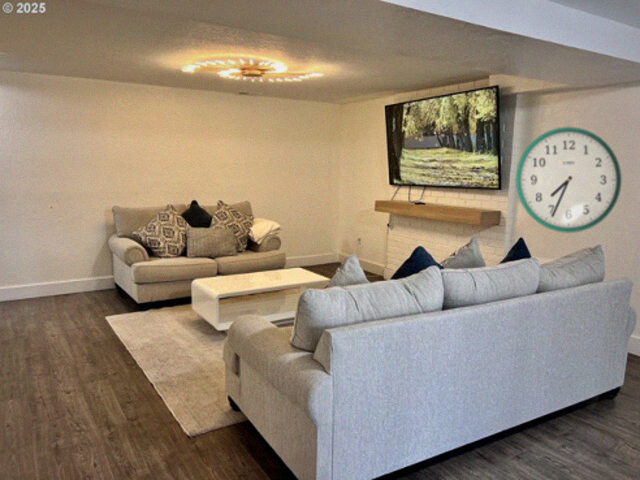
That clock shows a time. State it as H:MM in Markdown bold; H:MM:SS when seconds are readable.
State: **7:34**
